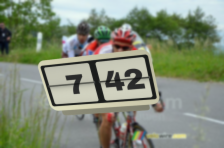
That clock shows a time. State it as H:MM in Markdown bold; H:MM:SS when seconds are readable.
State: **7:42**
